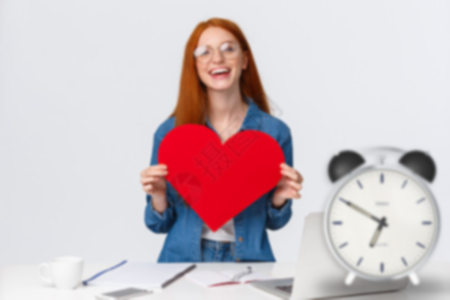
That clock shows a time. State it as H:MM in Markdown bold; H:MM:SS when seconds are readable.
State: **6:50**
